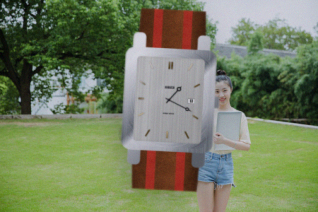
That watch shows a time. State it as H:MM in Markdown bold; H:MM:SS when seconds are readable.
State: **1:19**
